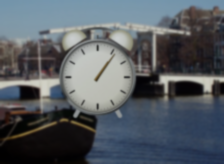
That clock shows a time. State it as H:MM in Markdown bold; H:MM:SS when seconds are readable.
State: **1:06**
